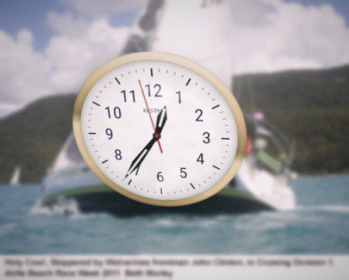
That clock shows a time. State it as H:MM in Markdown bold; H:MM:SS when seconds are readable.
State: **12:35:58**
